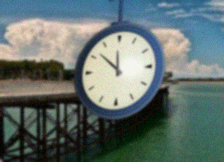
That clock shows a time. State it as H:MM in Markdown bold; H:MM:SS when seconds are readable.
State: **11:52**
